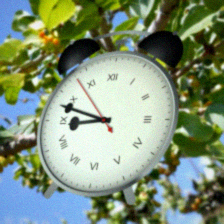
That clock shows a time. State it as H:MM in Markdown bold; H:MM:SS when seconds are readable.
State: **8:47:53**
